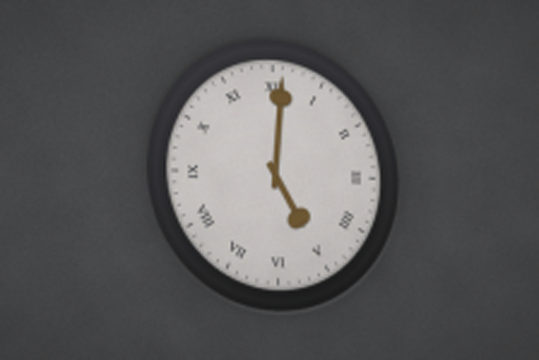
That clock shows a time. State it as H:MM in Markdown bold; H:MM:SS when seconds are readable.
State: **5:01**
